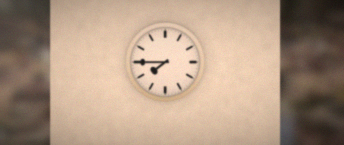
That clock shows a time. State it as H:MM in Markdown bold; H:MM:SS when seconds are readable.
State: **7:45**
